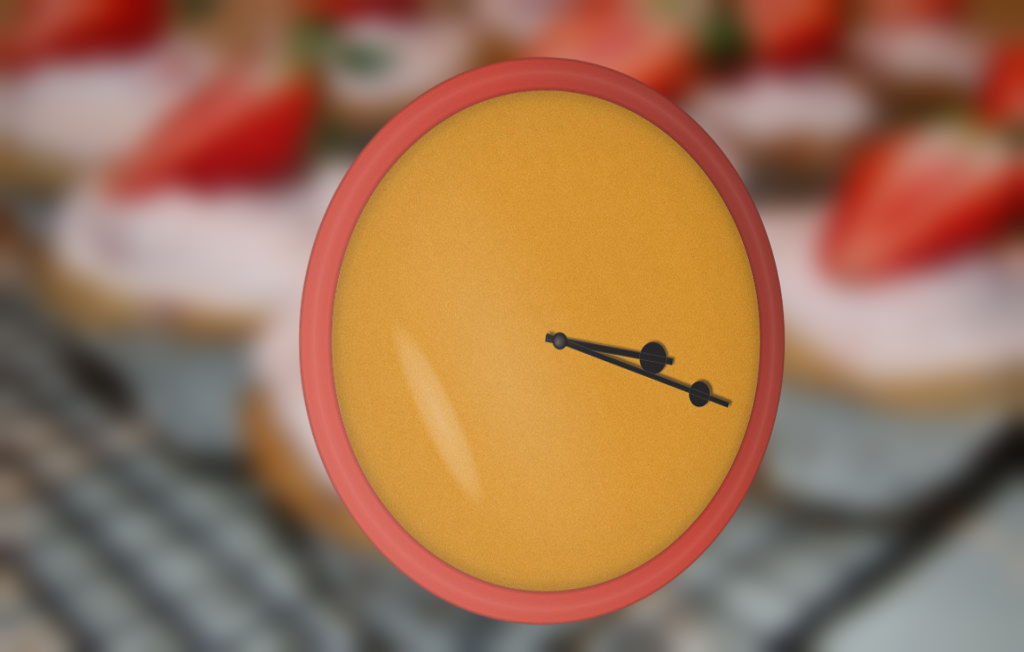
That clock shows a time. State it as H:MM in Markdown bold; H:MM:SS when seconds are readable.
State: **3:18**
